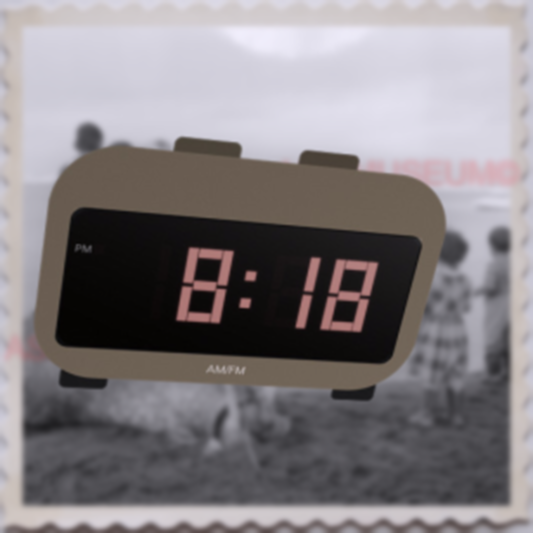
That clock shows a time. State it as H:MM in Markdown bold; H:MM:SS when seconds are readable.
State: **8:18**
